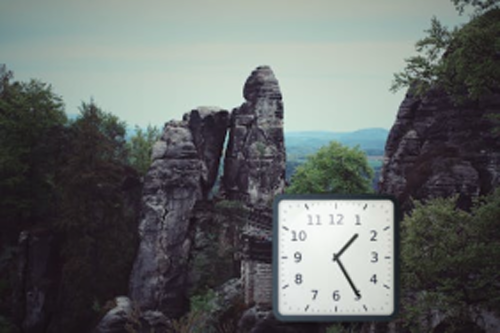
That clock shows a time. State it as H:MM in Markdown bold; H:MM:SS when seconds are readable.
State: **1:25**
